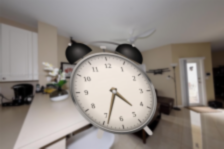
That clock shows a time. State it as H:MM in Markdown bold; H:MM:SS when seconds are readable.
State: **4:34**
